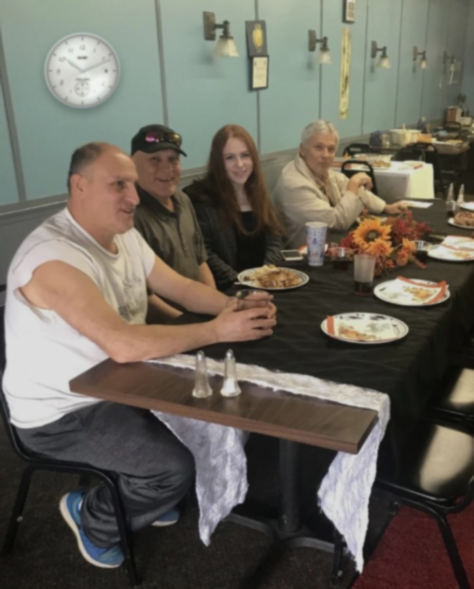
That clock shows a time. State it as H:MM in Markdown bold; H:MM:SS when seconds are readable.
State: **10:11**
